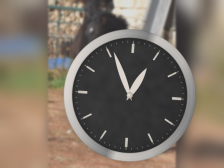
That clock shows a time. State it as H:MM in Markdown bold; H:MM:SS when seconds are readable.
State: **12:56**
